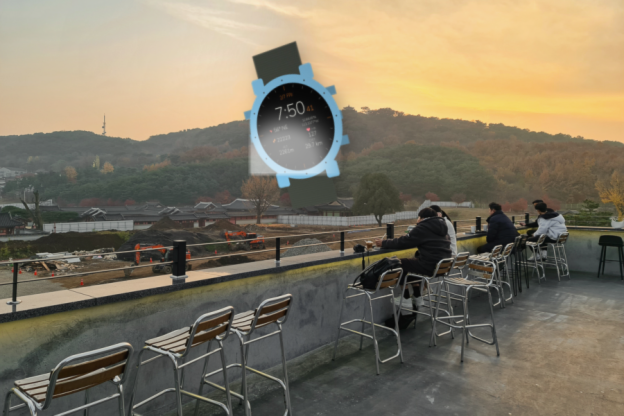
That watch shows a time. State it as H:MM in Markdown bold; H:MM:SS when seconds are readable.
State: **7:50**
